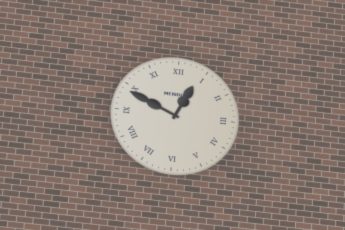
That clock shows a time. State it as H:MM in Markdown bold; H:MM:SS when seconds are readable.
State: **12:49**
